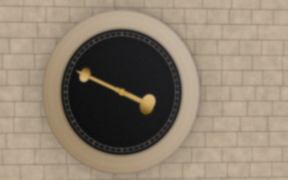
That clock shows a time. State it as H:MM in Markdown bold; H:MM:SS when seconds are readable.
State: **3:49**
